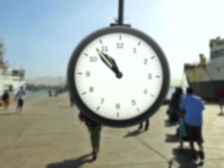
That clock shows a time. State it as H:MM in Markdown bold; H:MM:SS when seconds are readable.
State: **10:53**
